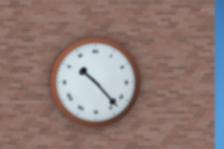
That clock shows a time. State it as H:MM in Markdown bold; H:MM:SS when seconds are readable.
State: **10:23**
